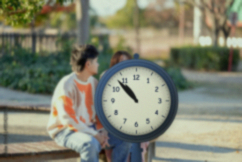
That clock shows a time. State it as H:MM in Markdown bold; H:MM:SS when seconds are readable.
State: **10:53**
